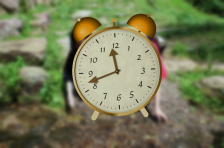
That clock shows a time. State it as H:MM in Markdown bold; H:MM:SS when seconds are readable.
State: **11:42**
